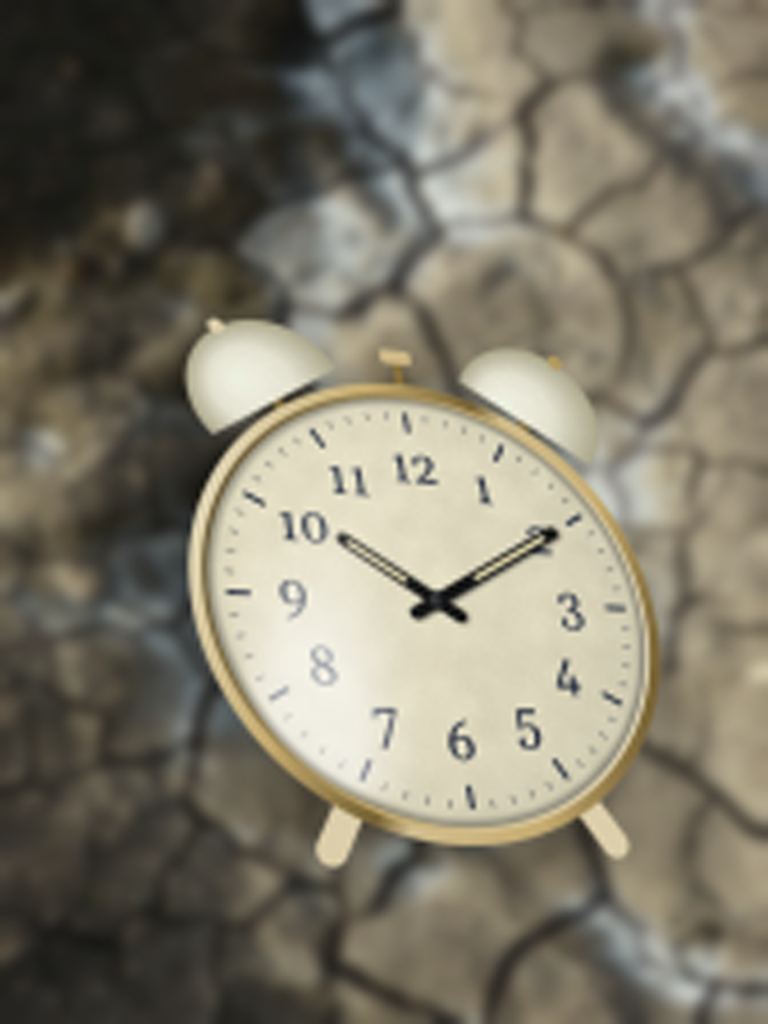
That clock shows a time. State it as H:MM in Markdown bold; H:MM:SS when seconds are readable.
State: **10:10**
